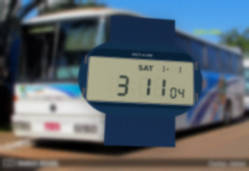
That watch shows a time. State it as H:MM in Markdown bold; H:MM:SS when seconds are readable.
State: **3:11:04**
